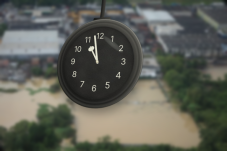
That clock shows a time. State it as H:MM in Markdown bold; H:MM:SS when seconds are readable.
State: **10:58**
